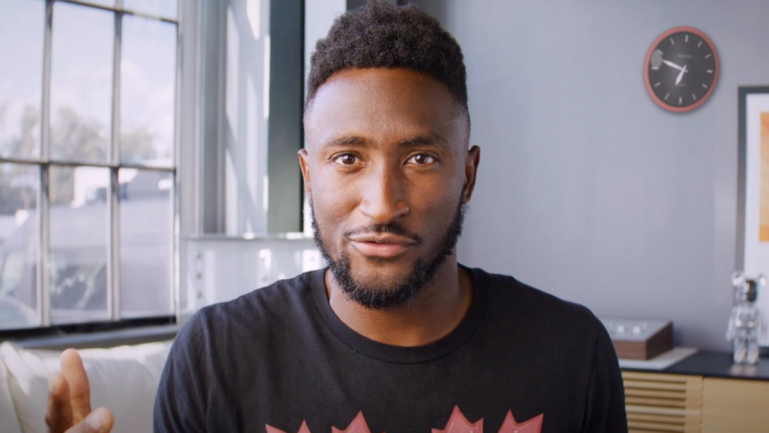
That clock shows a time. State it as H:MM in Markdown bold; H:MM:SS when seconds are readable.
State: **6:48**
